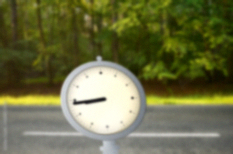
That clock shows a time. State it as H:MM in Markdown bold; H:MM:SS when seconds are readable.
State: **8:44**
